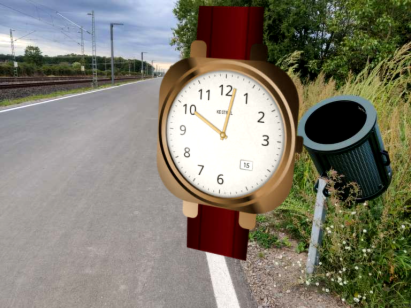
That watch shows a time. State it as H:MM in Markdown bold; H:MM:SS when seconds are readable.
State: **10:02**
